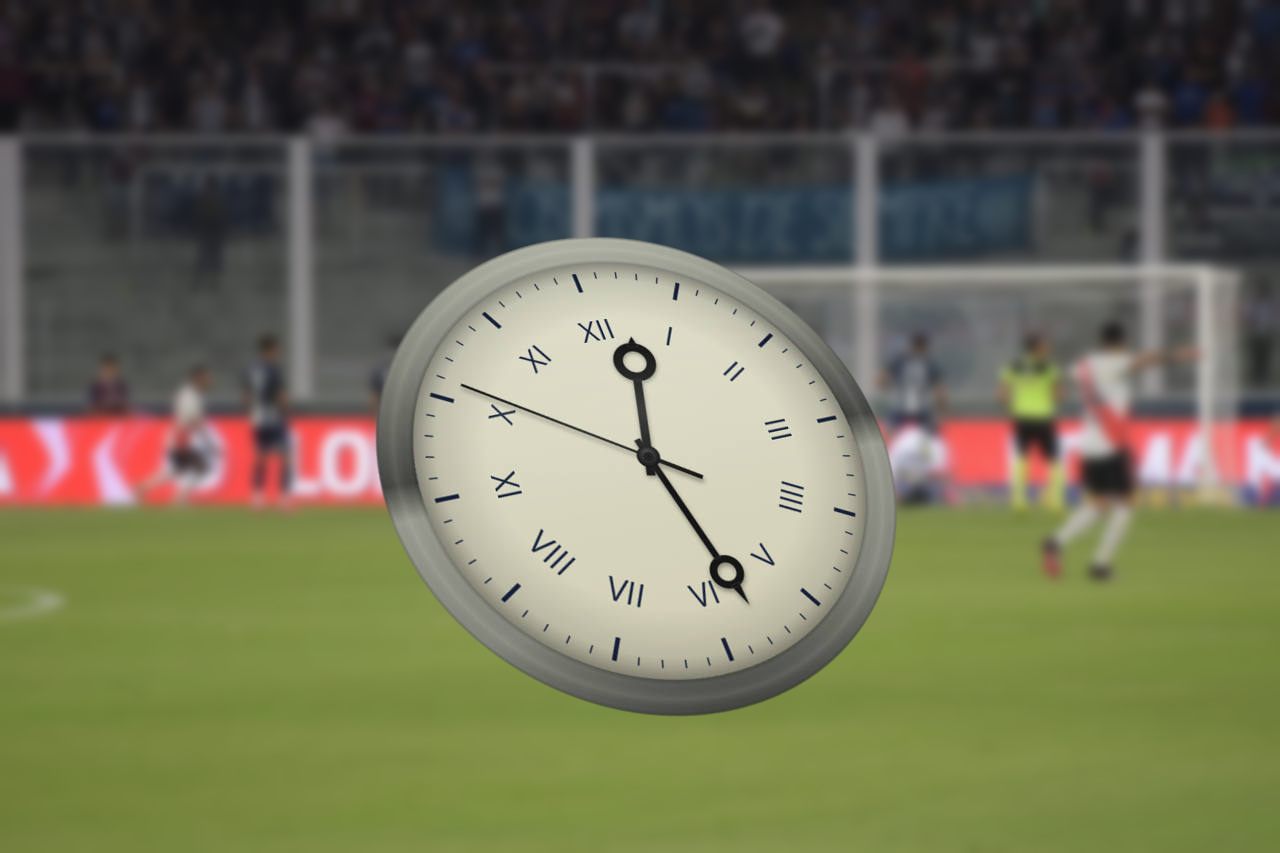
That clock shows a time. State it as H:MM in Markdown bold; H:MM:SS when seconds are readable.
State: **12:27:51**
